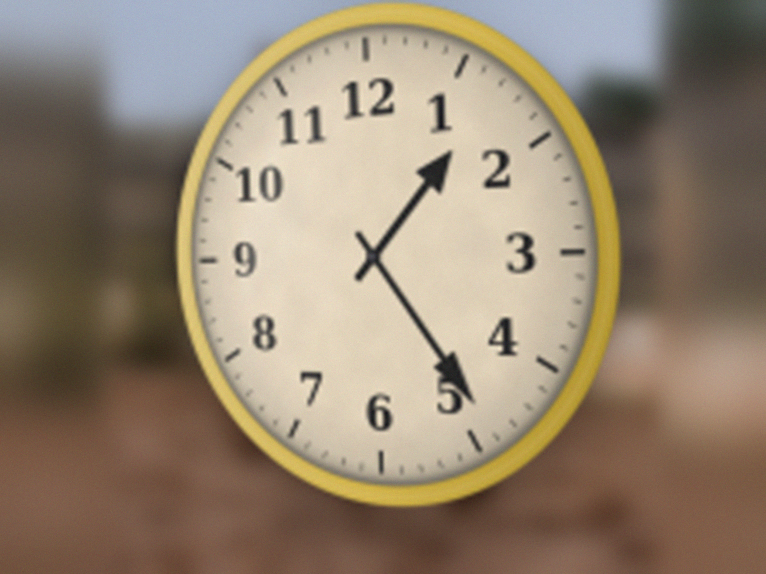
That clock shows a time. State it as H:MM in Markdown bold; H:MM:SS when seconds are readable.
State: **1:24**
